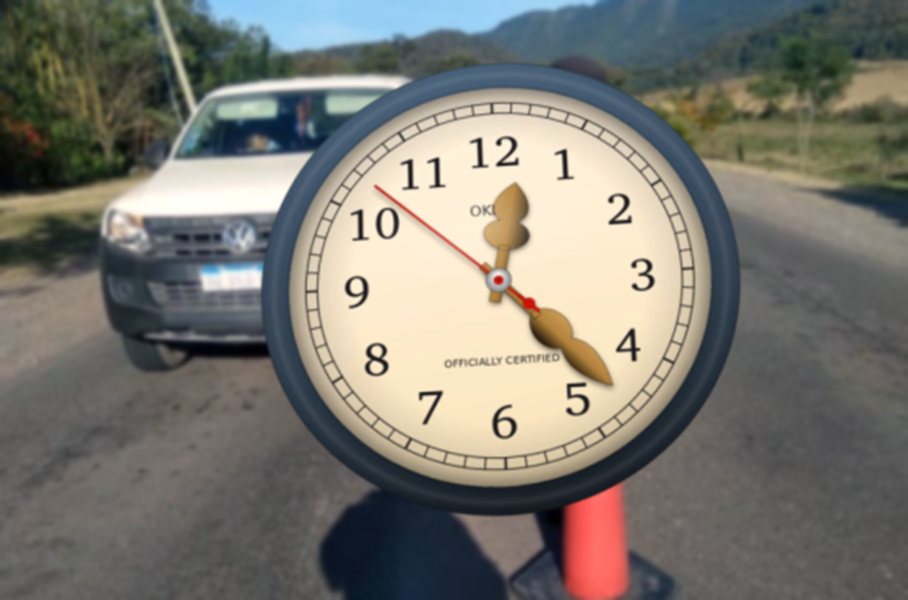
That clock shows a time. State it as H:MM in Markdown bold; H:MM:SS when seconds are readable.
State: **12:22:52**
